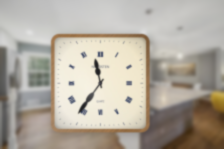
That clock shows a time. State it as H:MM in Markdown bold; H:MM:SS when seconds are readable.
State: **11:36**
